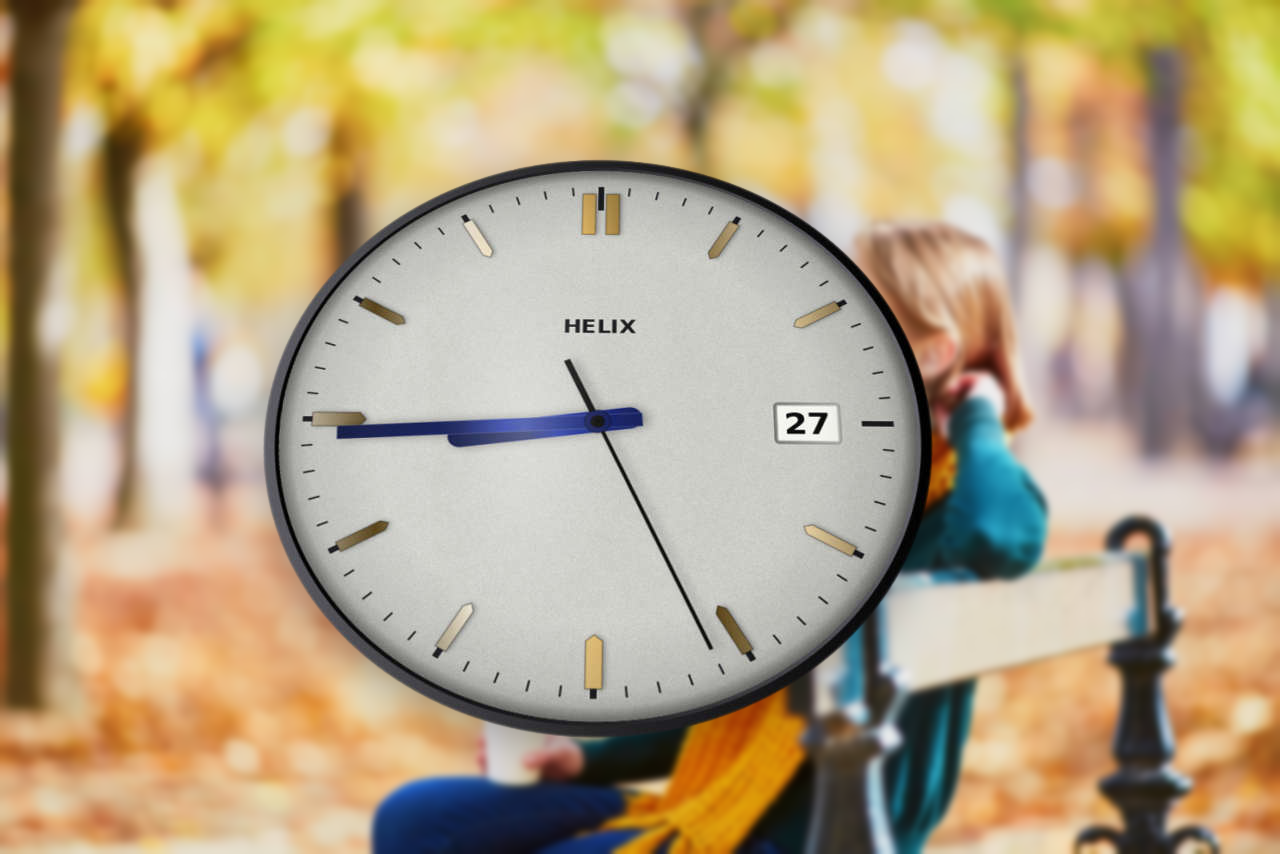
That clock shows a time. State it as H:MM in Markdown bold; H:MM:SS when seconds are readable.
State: **8:44:26**
